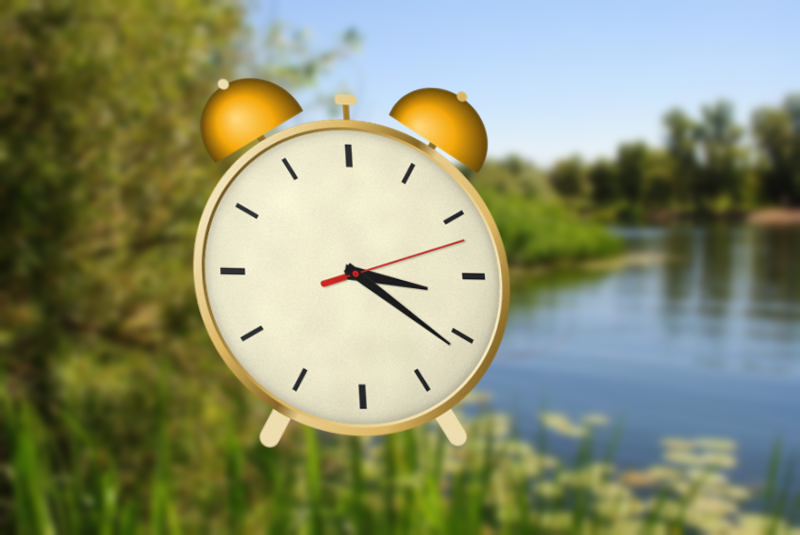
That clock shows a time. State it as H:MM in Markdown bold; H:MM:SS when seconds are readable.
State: **3:21:12**
